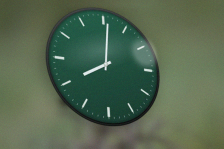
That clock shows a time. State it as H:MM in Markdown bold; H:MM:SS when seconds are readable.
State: **8:01**
